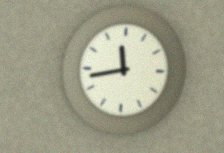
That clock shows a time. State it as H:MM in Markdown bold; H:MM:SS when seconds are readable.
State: **11:43**
